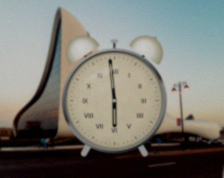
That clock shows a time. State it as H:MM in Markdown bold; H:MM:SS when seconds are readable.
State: **5:59**
